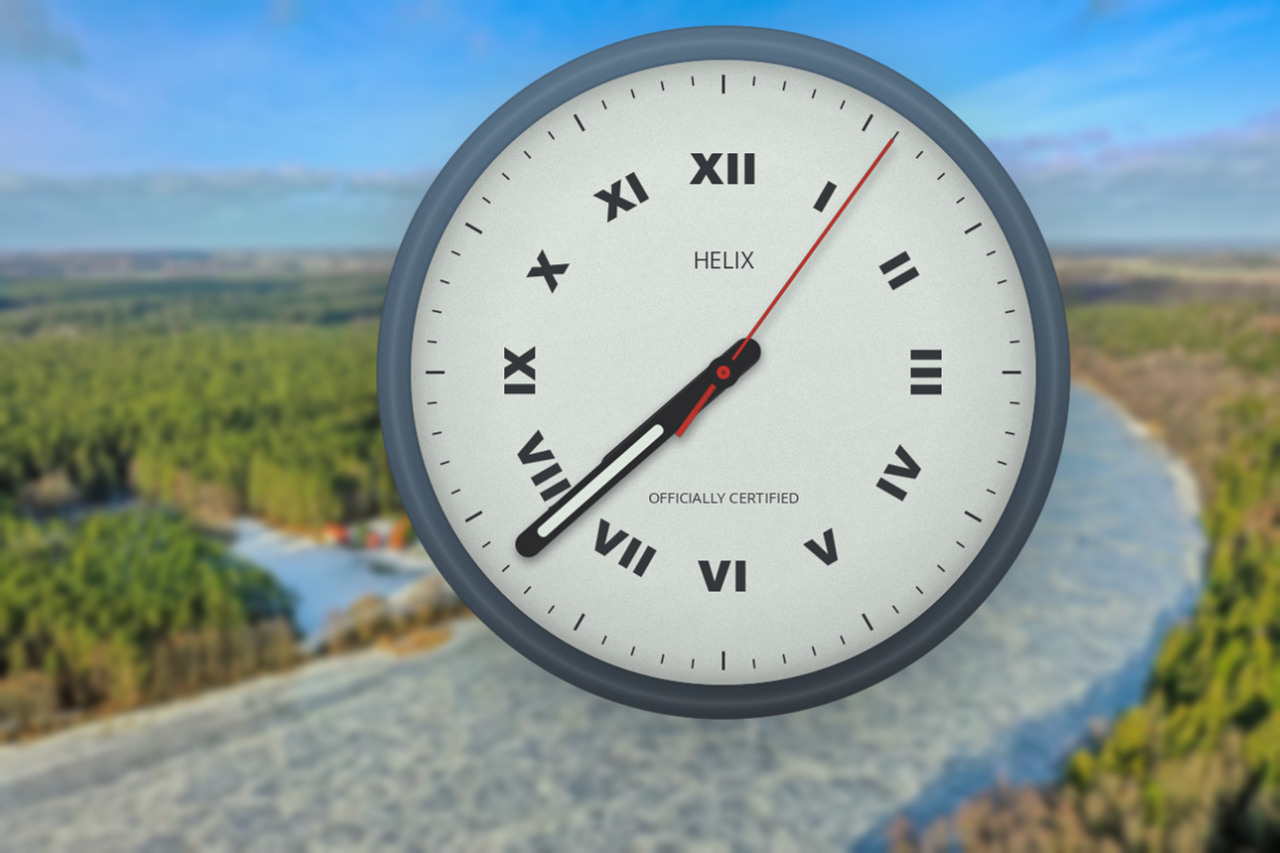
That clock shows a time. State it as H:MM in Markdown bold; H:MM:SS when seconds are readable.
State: **7:38:06**
